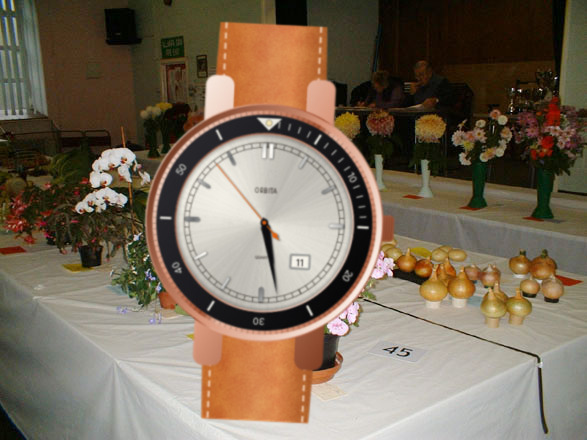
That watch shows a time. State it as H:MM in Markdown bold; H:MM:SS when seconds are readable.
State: **5:27:53**
